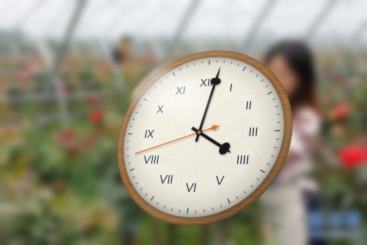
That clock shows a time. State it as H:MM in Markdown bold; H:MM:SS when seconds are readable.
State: **4:01:42**
